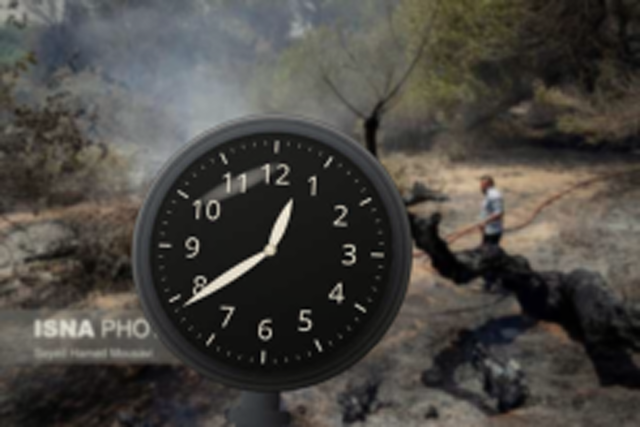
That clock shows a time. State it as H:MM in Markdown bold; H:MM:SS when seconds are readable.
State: **12:39**
